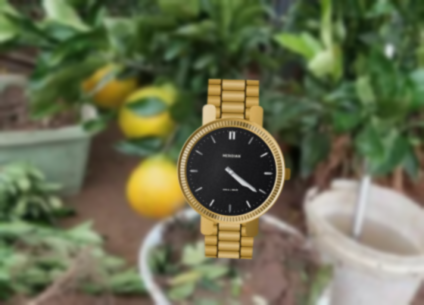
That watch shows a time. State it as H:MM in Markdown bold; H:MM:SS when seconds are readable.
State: **4:21**
